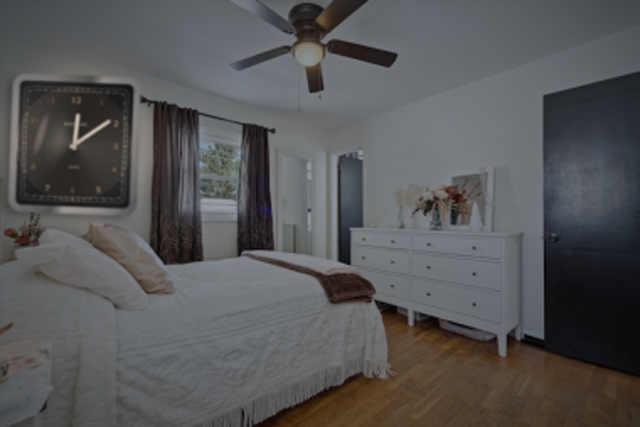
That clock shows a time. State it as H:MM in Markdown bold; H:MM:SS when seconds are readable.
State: **12:09**
